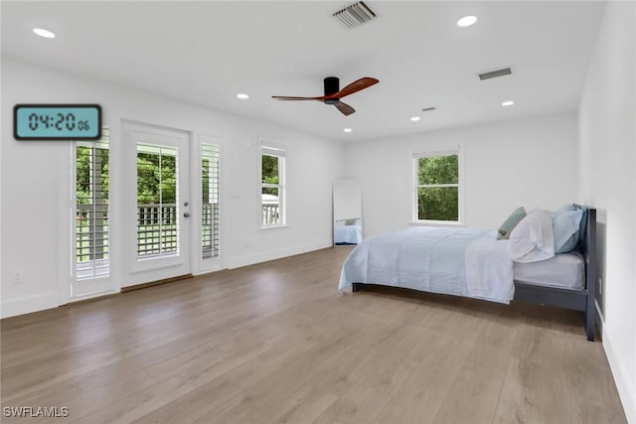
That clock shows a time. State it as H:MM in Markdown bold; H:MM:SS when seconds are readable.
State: **4:20:06**
